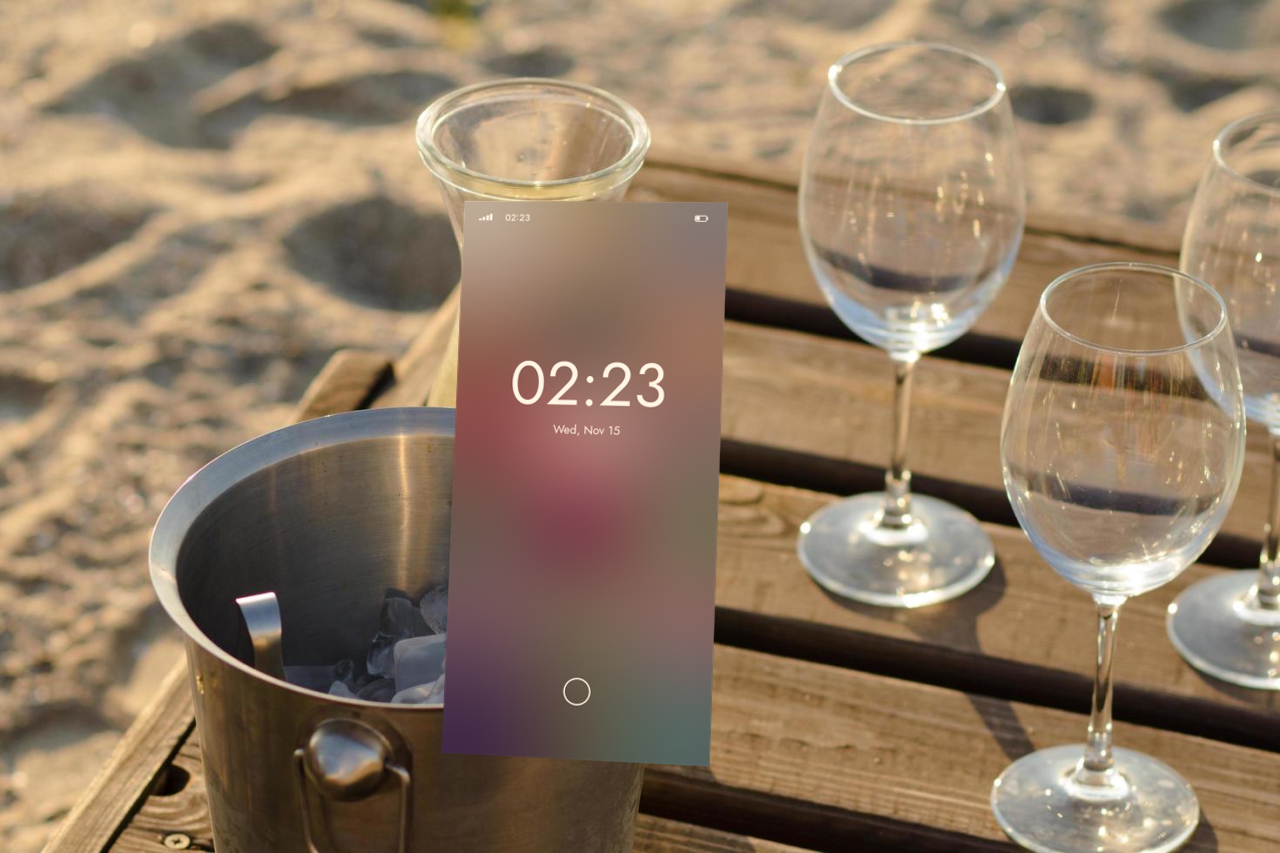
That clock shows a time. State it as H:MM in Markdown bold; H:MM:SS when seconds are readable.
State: **2:23**
